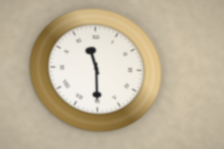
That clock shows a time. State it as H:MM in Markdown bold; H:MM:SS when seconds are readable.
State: **11:30**
